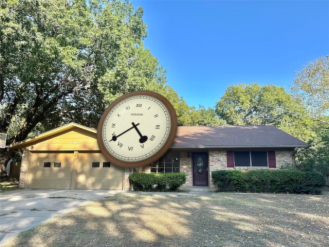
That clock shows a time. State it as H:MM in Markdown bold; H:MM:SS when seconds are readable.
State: **4:39**
